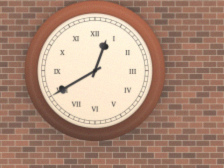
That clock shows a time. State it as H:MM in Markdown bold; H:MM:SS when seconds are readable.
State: **12:40**
